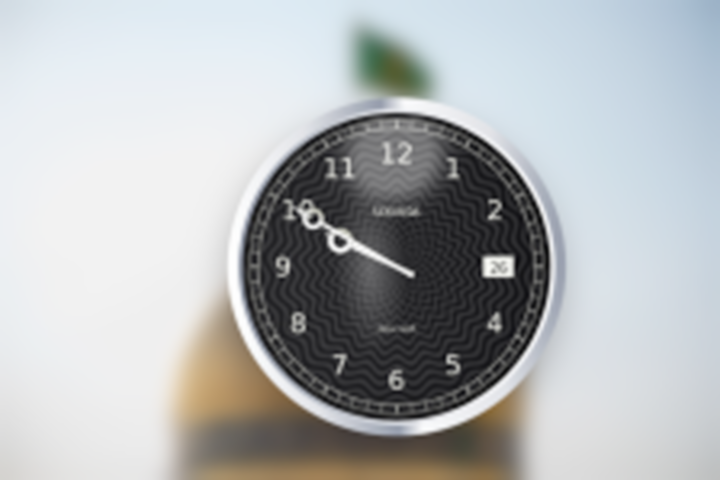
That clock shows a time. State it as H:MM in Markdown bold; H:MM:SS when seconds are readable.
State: **9:50**
